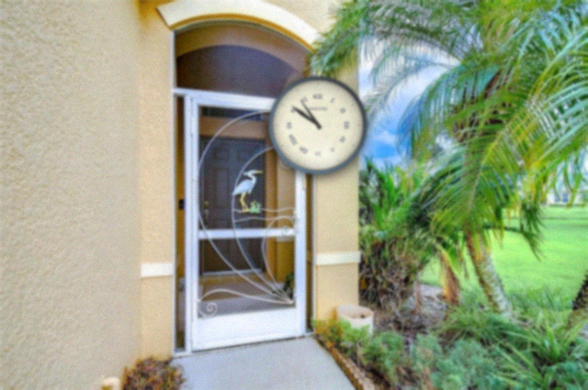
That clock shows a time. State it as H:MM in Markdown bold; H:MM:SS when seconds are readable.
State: **10:51**
